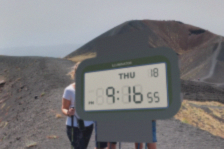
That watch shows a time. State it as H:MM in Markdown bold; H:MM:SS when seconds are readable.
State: **9:16**
